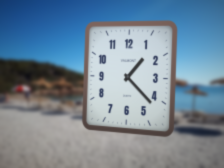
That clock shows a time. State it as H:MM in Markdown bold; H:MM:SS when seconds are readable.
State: **1:22**
